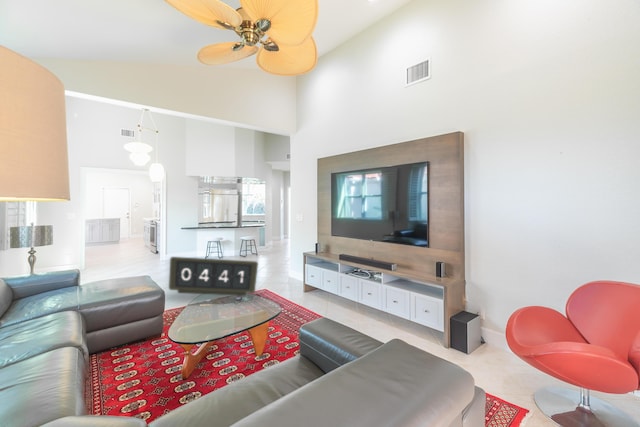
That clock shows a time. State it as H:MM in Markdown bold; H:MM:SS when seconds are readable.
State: **4:41**
